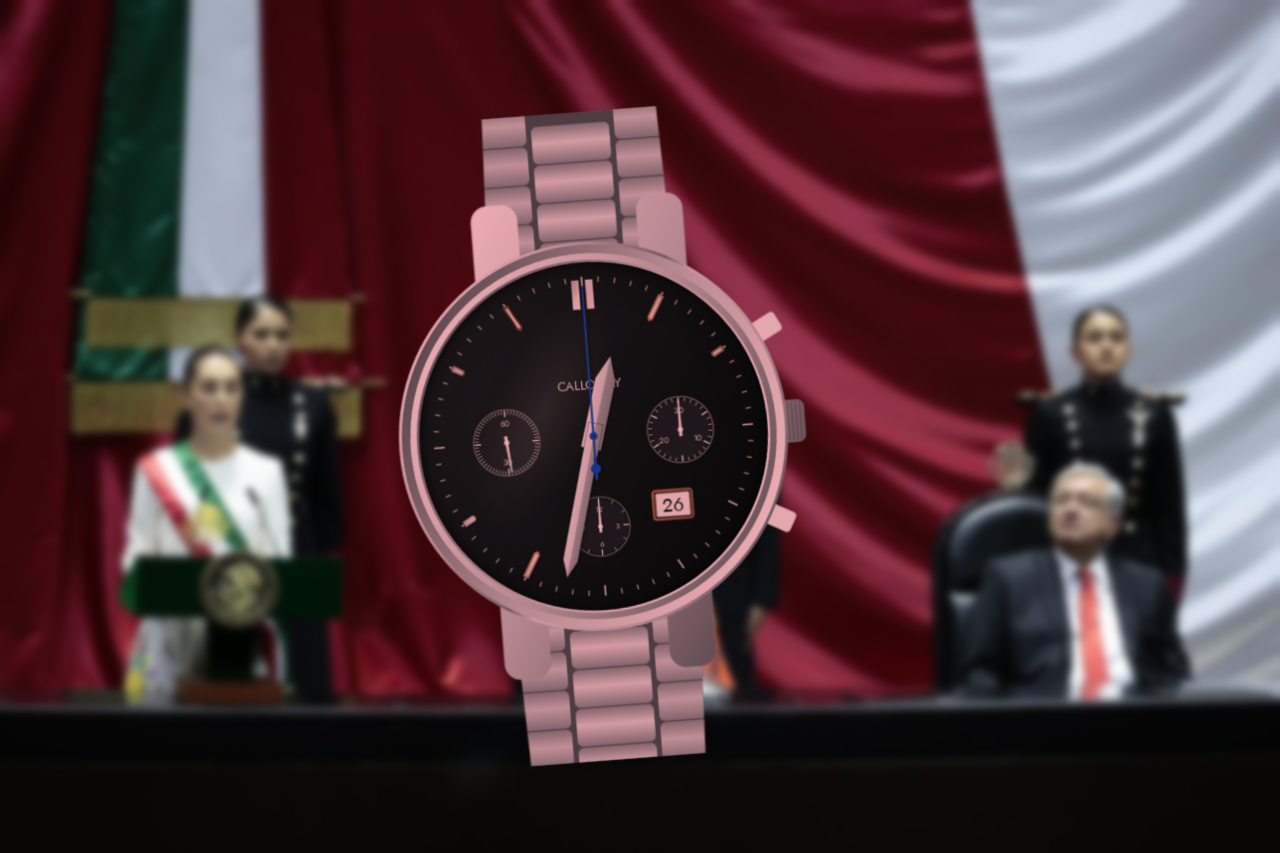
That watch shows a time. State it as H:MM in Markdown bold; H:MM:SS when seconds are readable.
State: **12:32:29**
